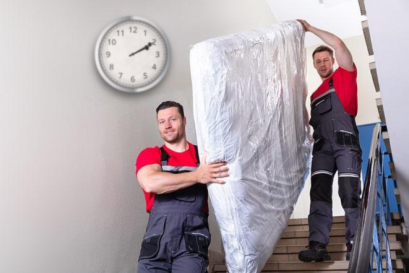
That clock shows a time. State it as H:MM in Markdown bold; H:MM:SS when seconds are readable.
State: **2:10**
